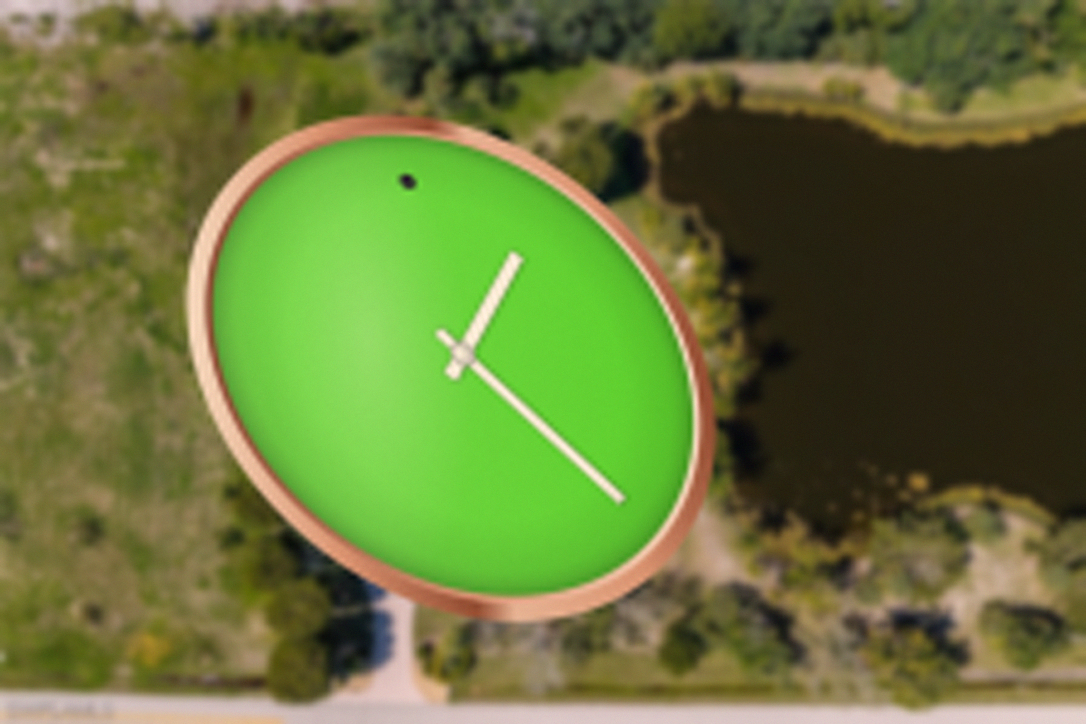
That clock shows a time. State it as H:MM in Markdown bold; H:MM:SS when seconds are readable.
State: **1:24**
